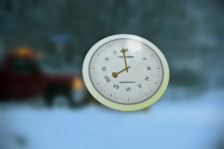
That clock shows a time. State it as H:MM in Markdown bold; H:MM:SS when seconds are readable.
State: **7:59**
